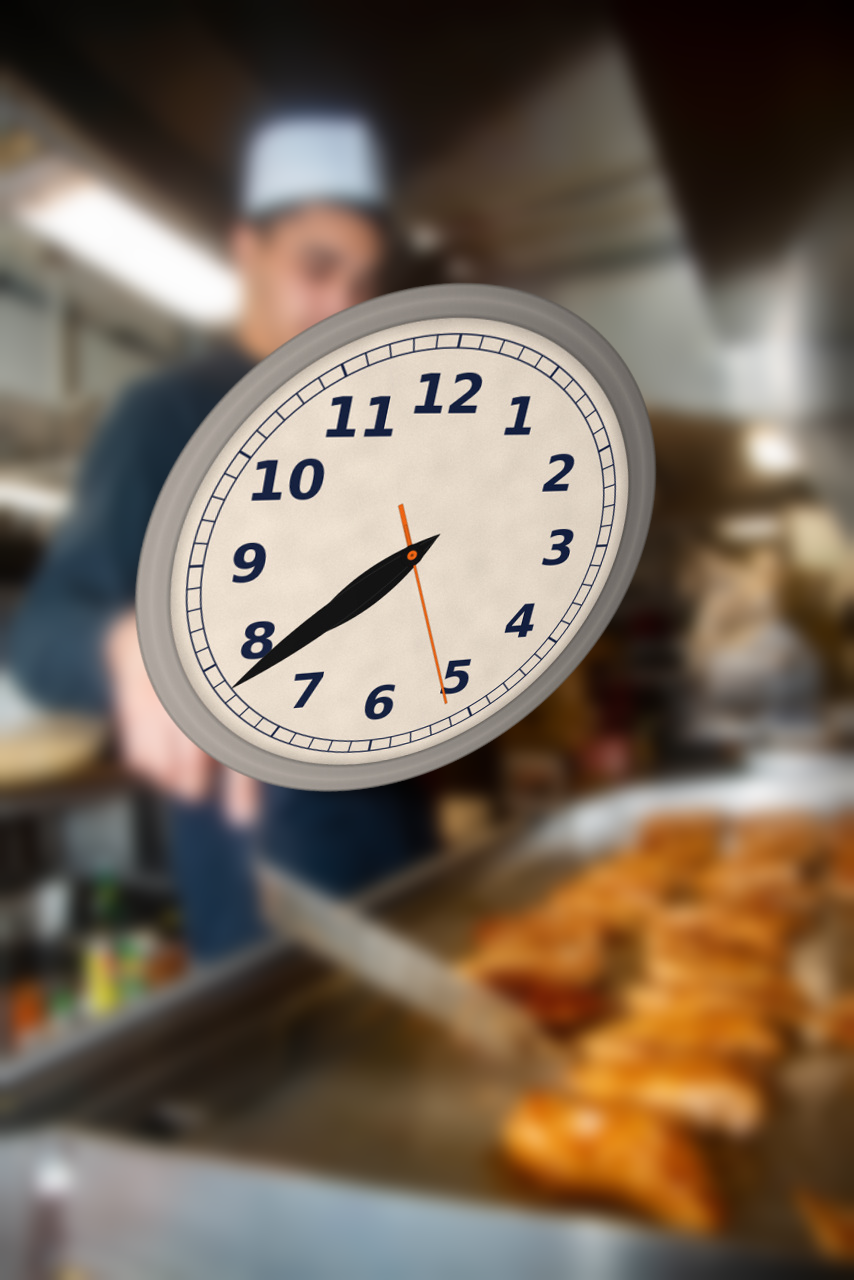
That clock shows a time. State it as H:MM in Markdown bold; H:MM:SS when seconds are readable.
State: **7:38:26**
